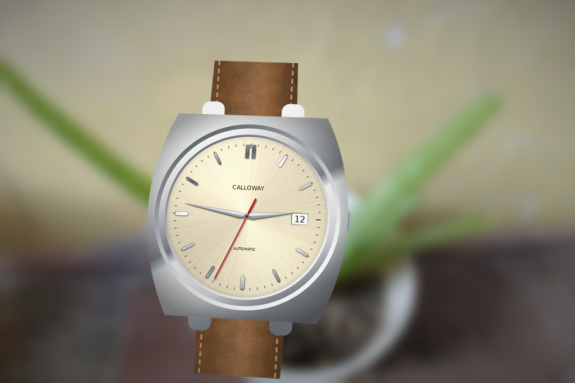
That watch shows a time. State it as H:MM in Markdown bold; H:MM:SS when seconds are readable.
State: **2:46:34**
